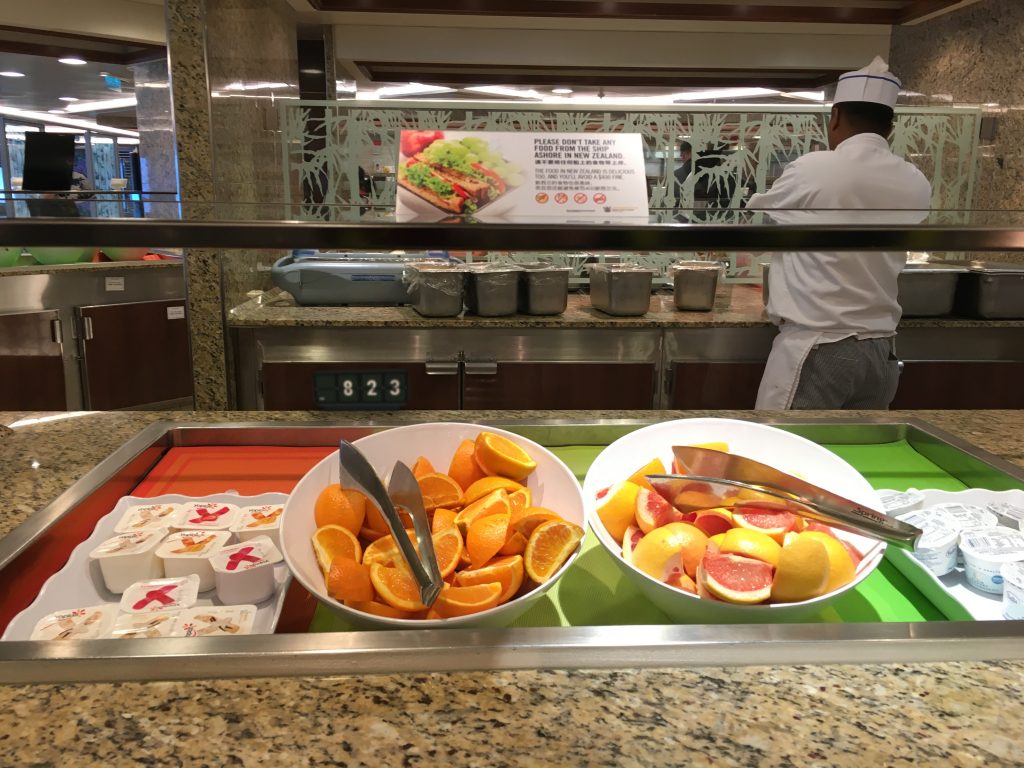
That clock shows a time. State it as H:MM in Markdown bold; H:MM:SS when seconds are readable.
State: **8:23**
